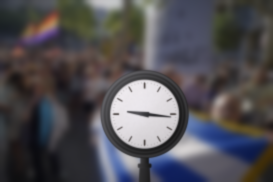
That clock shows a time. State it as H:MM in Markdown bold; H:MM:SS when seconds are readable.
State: **9:16**
